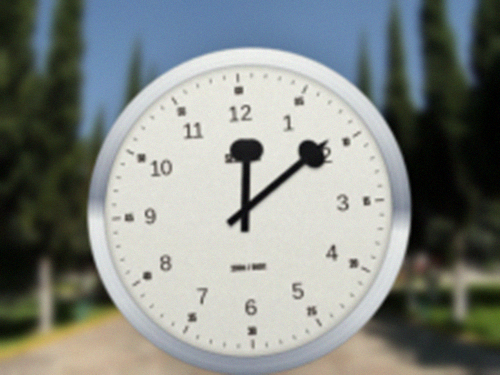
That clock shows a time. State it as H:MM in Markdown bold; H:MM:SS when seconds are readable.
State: **12:09**
